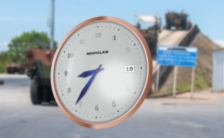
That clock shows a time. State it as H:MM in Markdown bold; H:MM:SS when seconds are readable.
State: **8:36**
